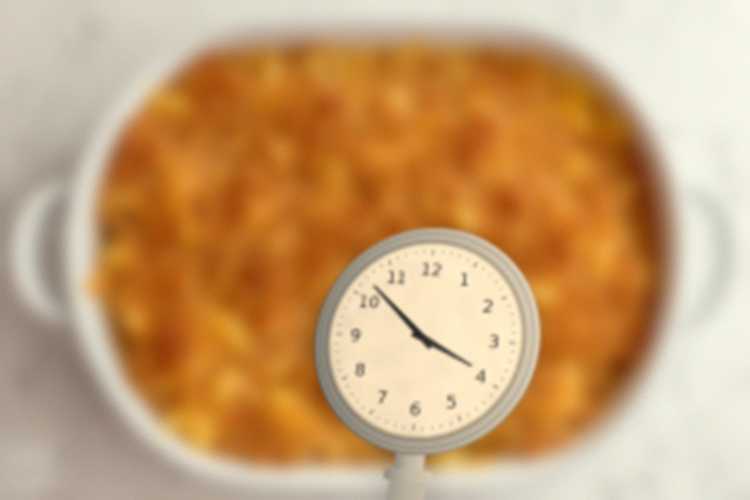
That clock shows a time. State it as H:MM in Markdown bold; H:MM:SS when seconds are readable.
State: **3:52**
